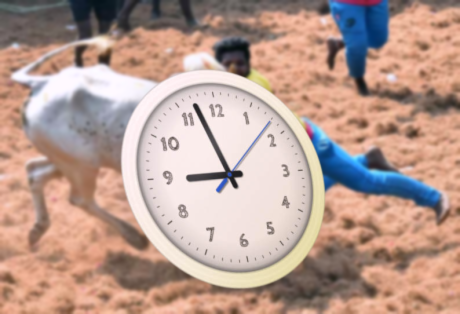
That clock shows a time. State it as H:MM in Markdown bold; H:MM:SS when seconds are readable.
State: **8:57:08**
